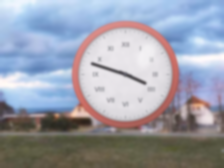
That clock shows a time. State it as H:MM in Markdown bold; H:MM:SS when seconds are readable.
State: **3:48**
